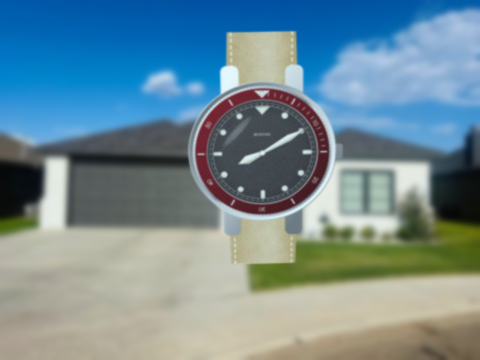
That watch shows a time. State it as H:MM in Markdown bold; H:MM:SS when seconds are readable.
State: **8:10**
